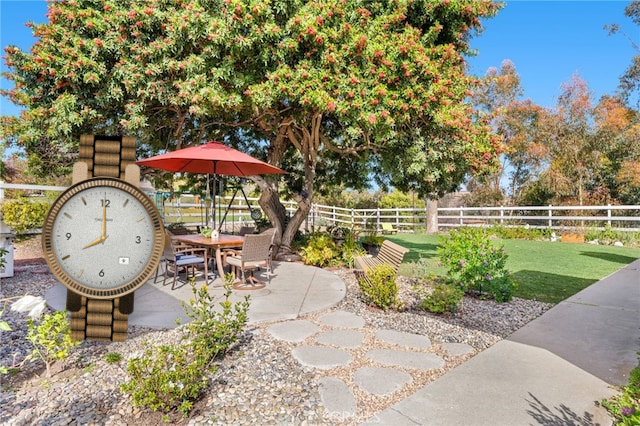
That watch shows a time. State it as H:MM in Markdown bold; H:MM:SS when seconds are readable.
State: **8:00**
